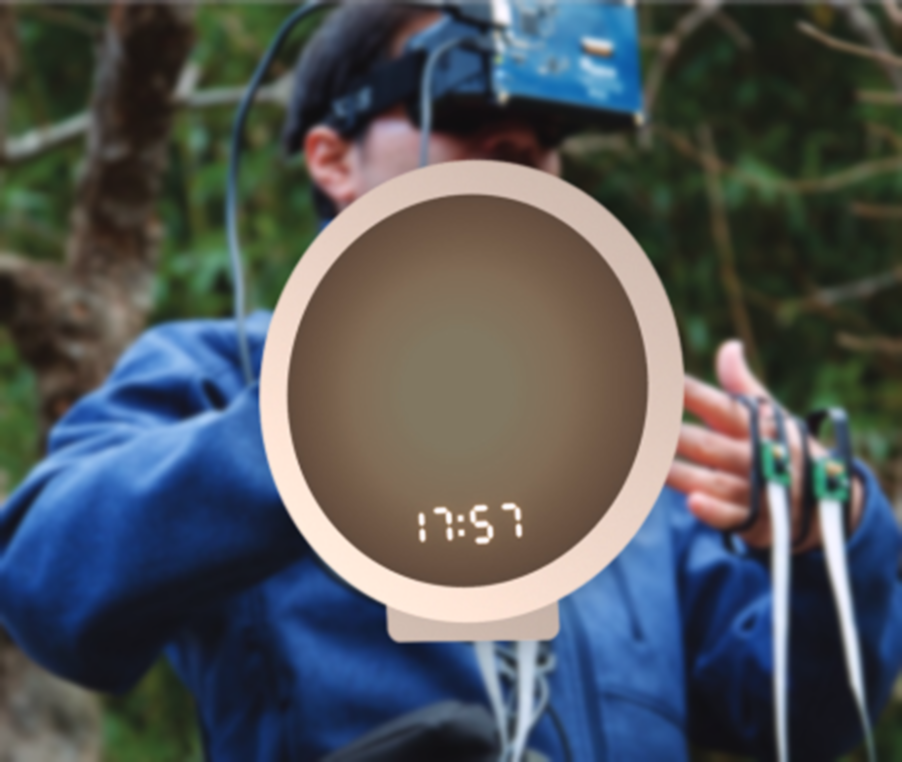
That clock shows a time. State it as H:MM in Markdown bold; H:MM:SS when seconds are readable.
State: **17:57**
